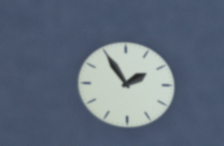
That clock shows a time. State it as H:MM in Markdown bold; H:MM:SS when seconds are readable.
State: **1:55**
